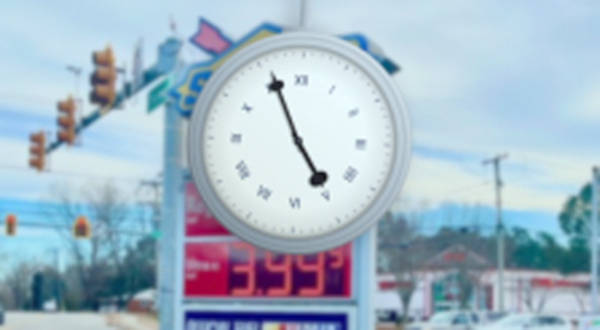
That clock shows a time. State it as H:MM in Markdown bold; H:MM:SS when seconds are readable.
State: **4:56**
